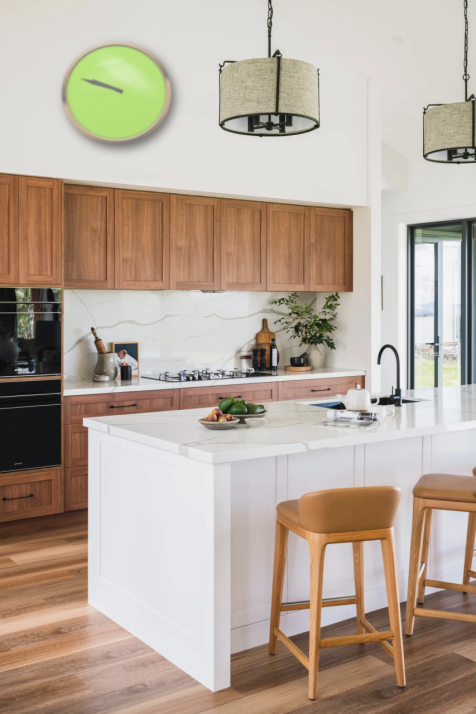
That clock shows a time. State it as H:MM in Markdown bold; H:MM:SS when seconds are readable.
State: **9:48**
